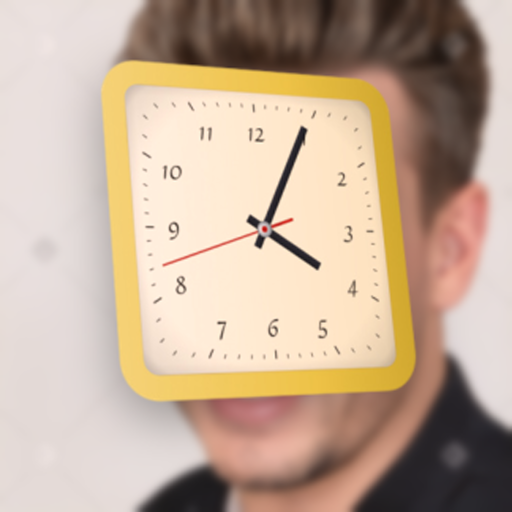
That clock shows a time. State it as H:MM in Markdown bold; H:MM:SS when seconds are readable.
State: **4:04:42**
